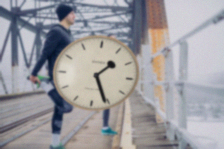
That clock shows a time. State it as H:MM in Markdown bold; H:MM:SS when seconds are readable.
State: **1:26**
